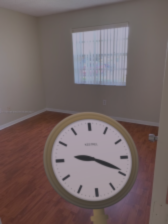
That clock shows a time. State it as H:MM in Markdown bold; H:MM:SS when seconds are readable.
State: **9:19**
